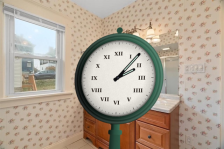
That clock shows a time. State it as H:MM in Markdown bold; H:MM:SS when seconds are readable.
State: **2:07**
